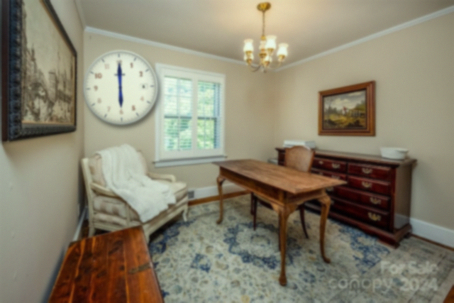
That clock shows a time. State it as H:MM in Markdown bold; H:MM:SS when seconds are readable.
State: **6:00**
